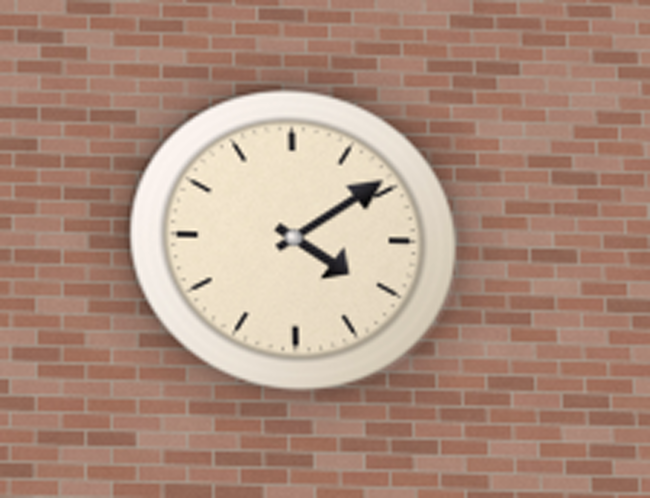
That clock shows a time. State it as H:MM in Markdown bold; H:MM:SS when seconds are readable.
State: **4:09**
